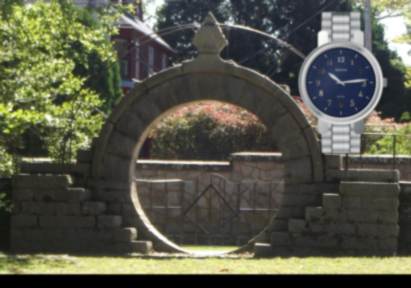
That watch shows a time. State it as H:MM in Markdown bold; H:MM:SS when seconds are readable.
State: **10:14**
